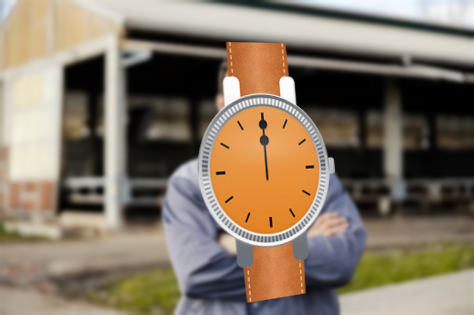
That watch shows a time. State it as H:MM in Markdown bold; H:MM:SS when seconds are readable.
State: **12:00**
